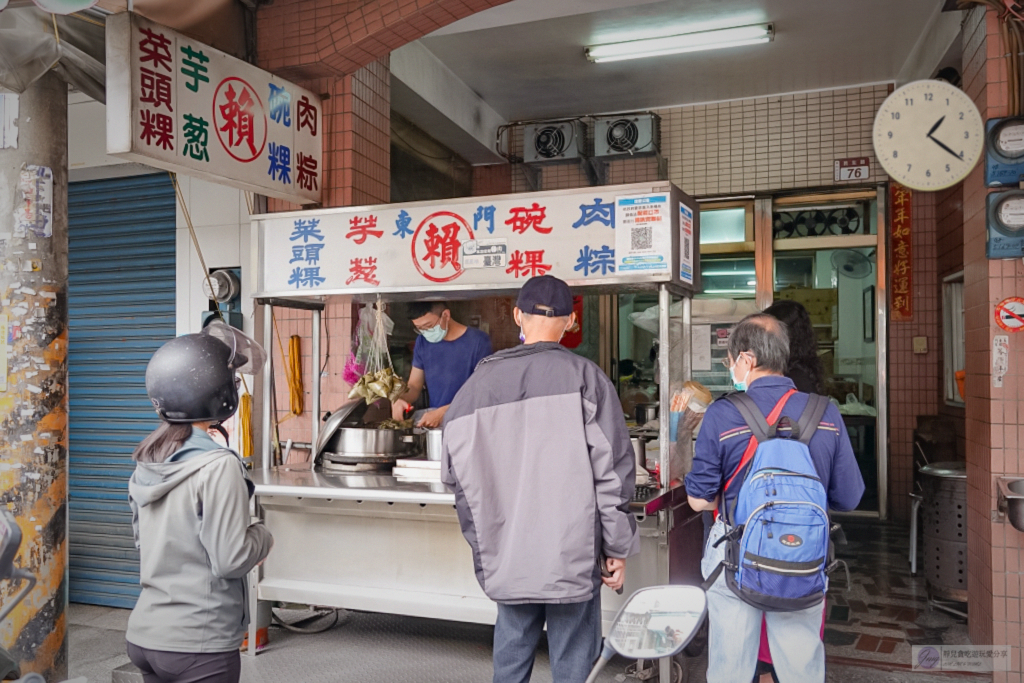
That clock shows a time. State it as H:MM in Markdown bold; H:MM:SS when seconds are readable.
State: **1:21**
